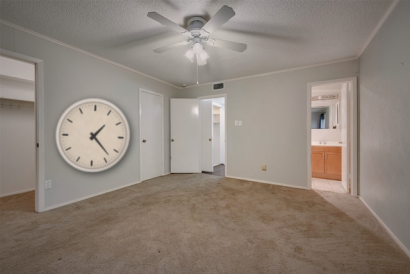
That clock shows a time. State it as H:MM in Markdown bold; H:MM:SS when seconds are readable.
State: **1:23**
